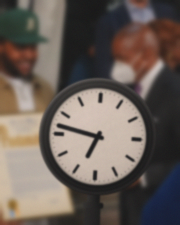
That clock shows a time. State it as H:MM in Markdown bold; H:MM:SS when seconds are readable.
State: **6:47**
